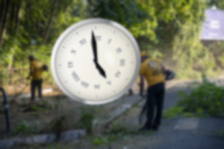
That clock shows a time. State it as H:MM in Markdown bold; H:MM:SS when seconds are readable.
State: **4:59**
